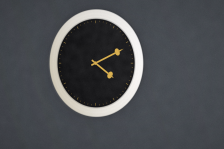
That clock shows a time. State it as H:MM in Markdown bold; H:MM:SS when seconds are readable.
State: **4:11**
